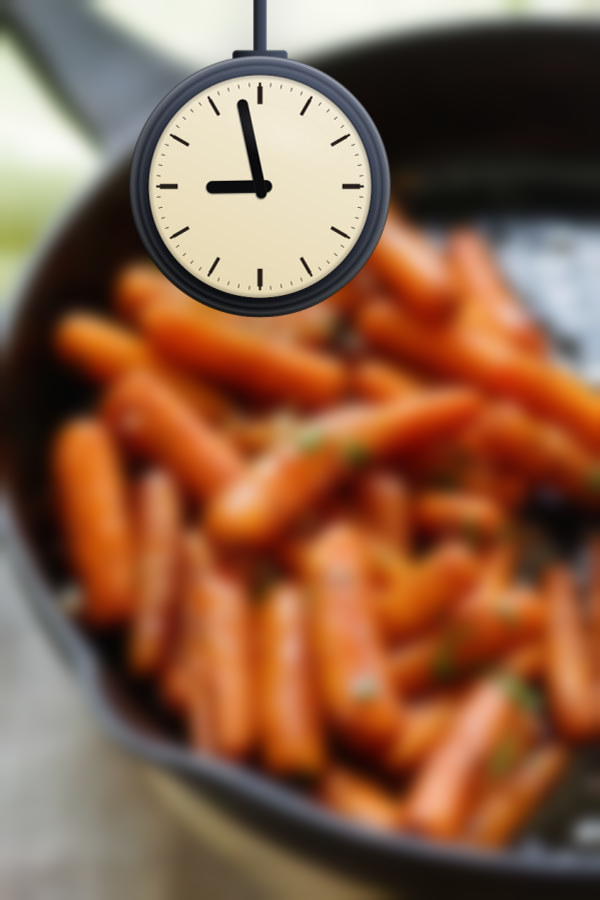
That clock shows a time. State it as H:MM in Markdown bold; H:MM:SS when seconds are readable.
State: **8:58**
